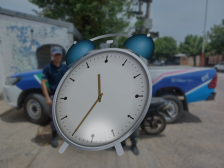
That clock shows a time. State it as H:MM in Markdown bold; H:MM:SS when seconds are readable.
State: **11:35**
